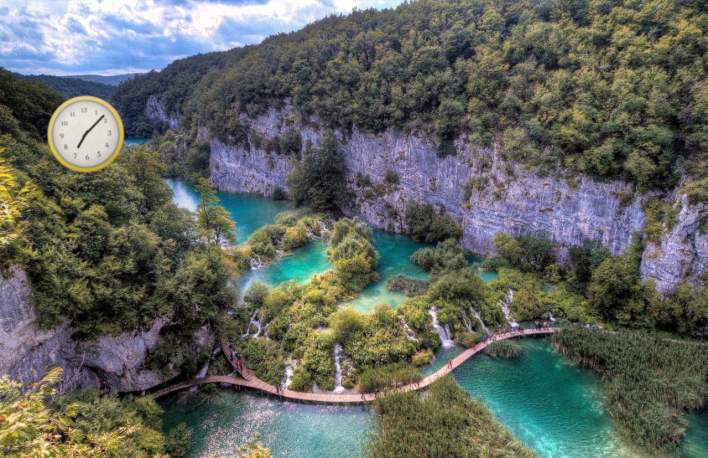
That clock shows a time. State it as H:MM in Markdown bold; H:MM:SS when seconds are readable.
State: **7:08**
